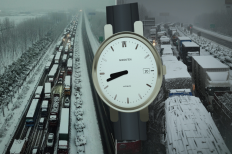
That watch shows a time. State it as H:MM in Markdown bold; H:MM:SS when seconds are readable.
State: **8:42**
